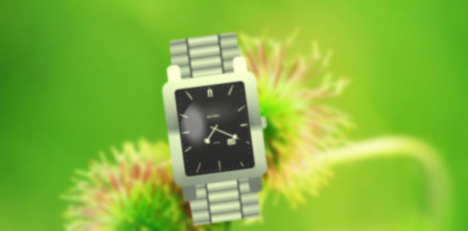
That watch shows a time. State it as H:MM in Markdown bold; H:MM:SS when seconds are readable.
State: **7:20**
